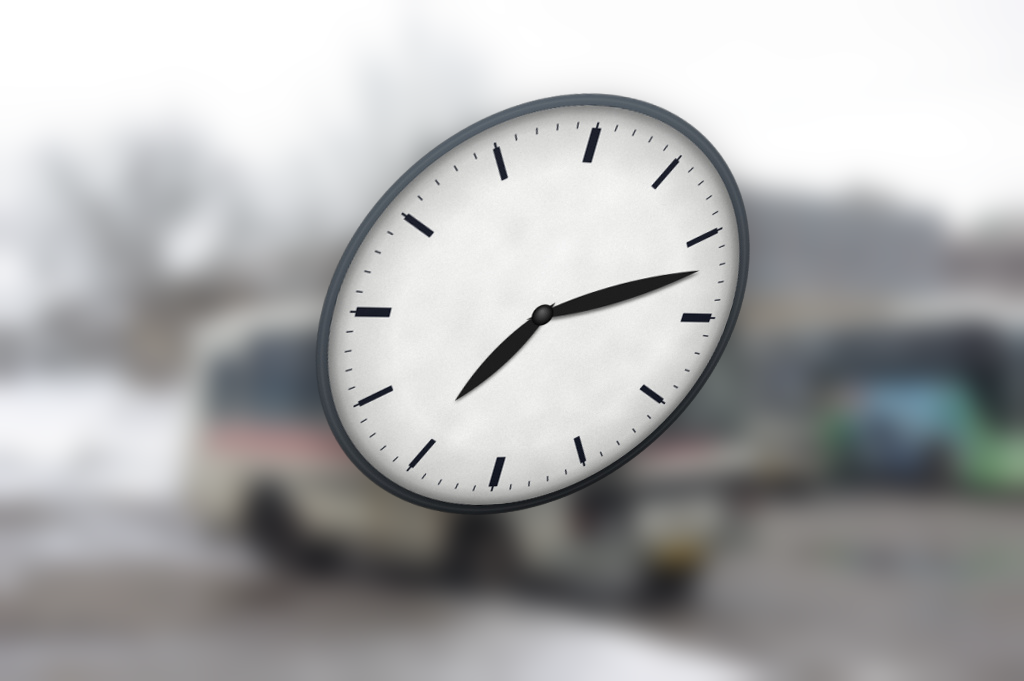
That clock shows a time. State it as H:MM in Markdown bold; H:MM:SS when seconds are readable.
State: **7:12**
